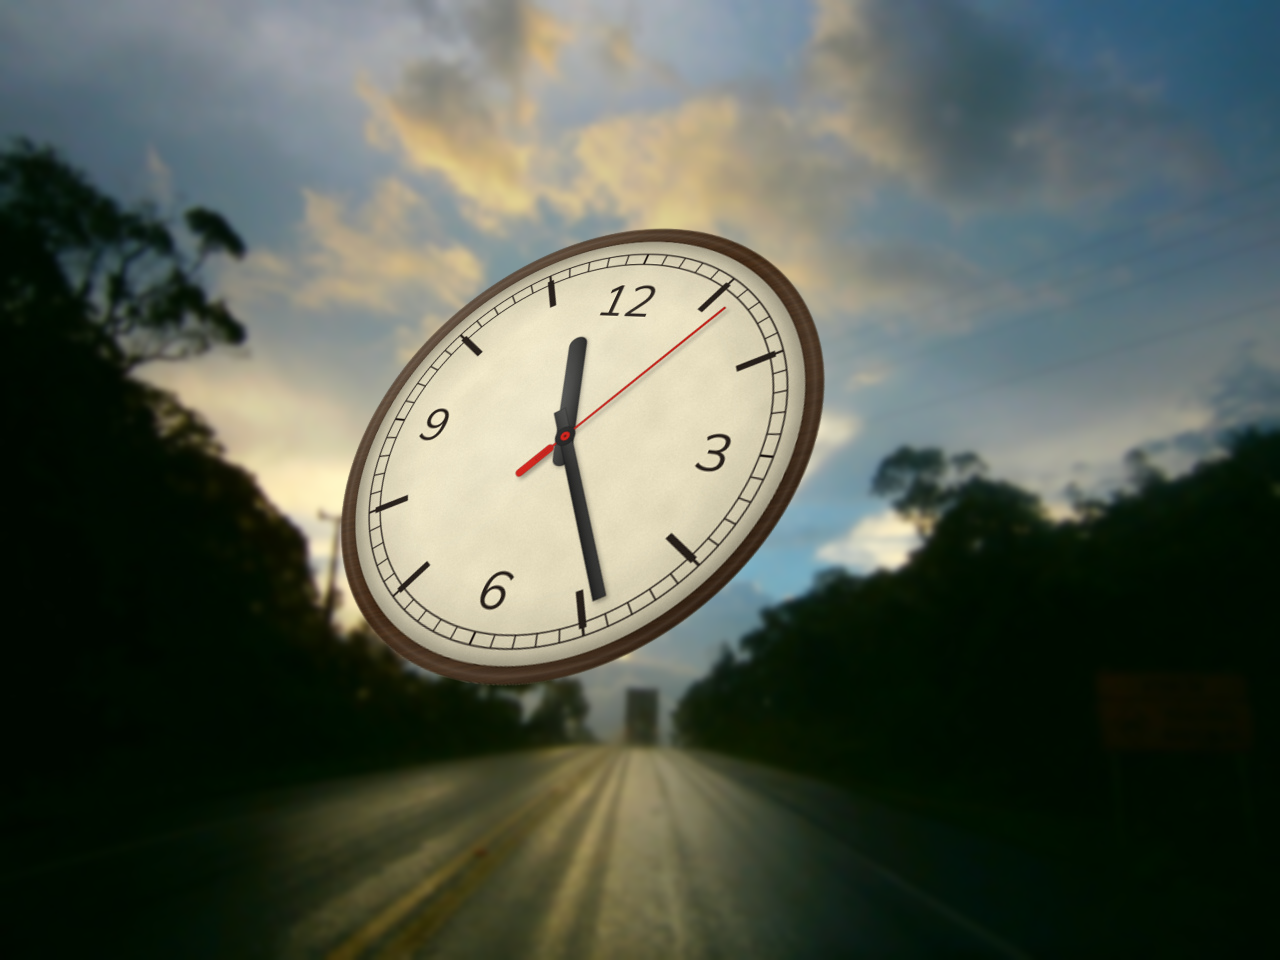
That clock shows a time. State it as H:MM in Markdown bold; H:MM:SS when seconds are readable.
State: **11:24:06**
